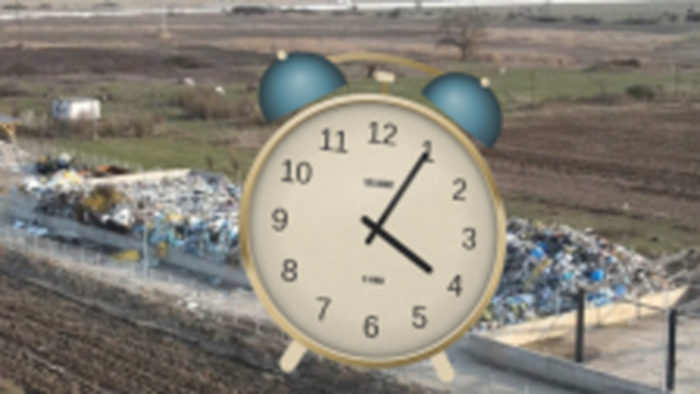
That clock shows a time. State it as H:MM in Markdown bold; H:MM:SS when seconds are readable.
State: **4:05**
